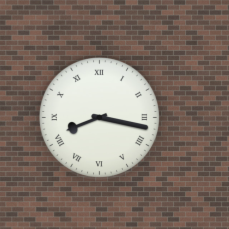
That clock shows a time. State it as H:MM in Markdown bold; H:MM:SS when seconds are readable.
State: **8:17**
